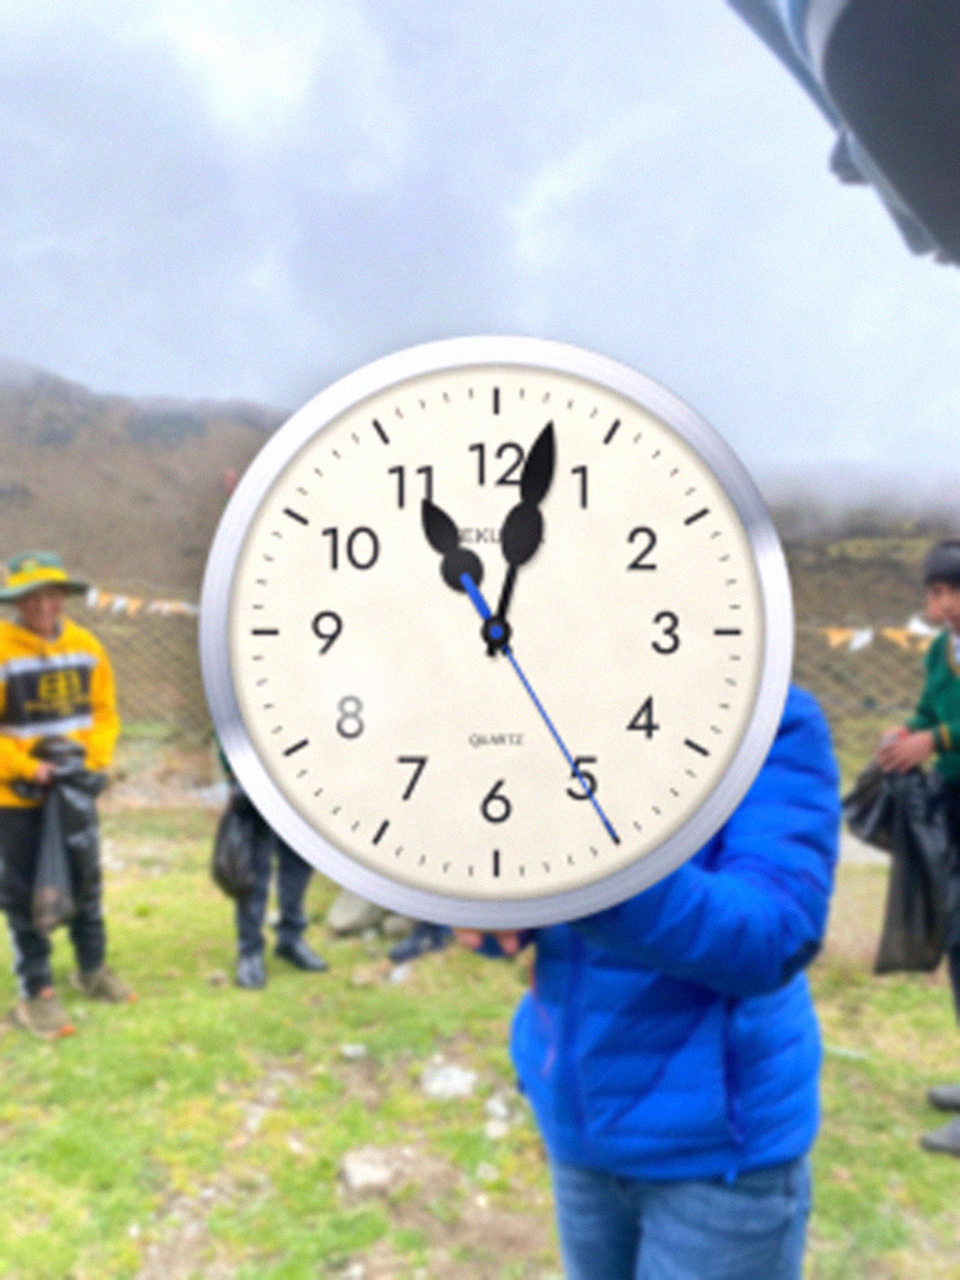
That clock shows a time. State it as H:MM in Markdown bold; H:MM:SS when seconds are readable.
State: **11:02:25**
